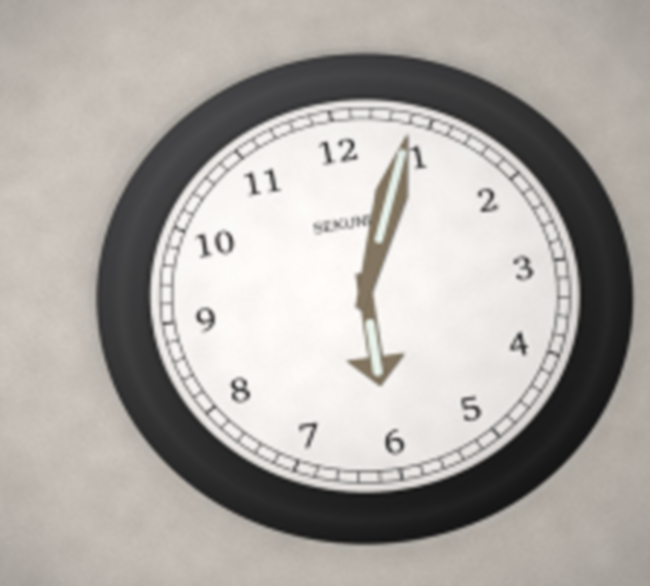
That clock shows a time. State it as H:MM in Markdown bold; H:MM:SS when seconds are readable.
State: **6:04**
